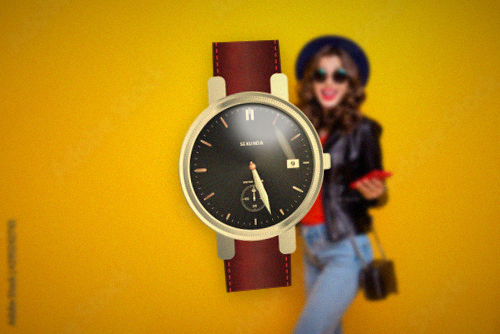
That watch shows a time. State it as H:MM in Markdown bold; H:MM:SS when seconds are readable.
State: **5:27**
